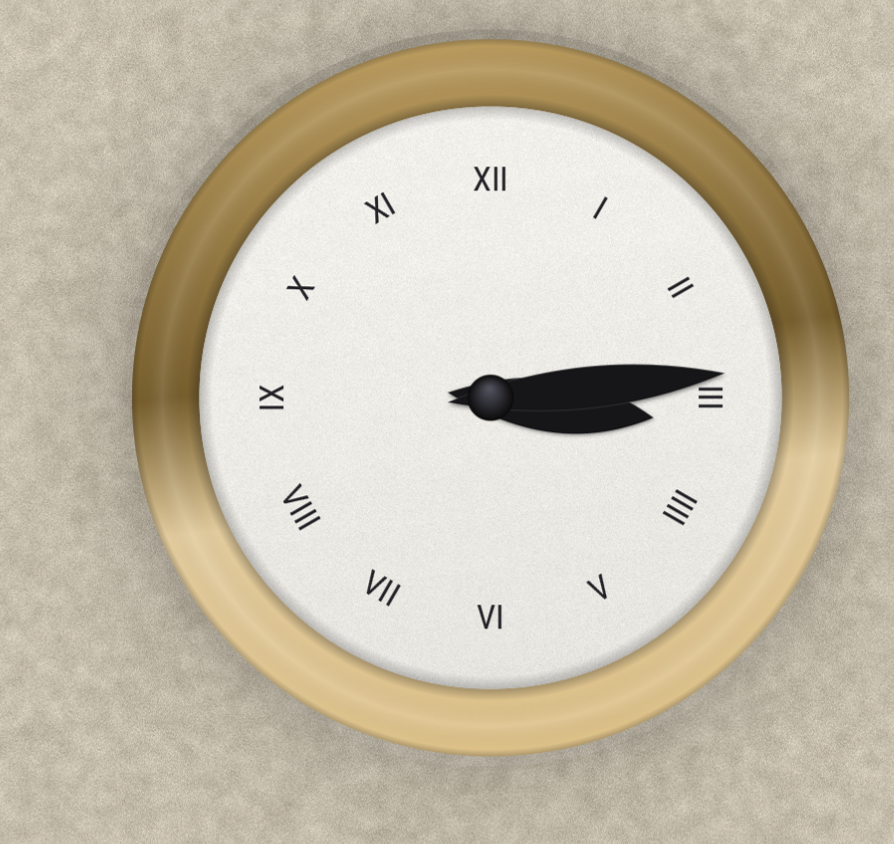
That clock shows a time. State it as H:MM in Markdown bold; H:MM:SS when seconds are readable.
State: **3:14**
